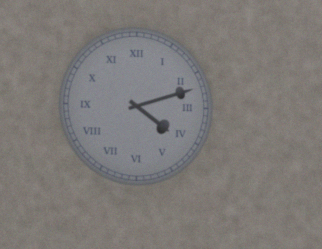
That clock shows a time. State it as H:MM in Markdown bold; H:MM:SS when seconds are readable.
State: **4:12**
